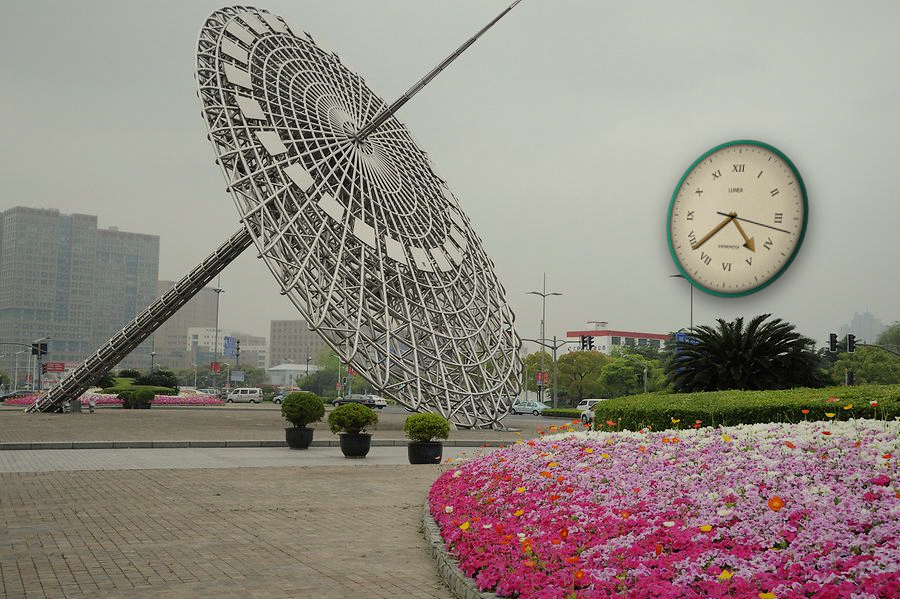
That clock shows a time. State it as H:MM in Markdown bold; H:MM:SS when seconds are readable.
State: **4:38:17**
